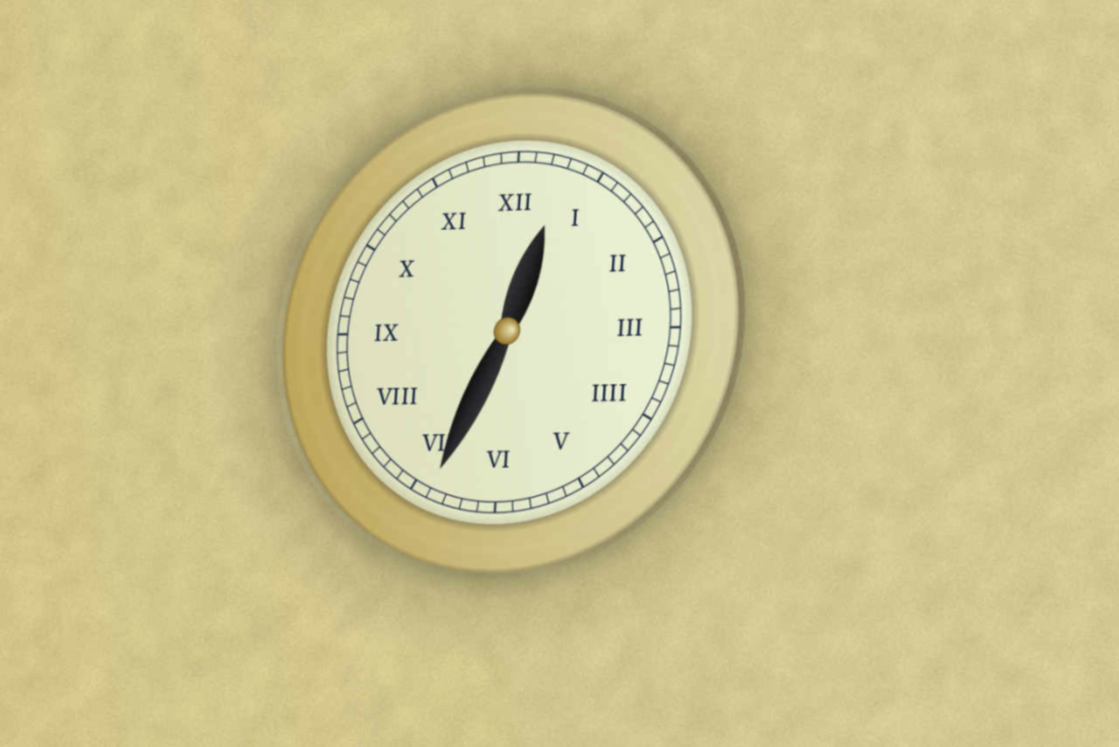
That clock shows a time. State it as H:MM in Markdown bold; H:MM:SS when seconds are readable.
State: **12:34**
